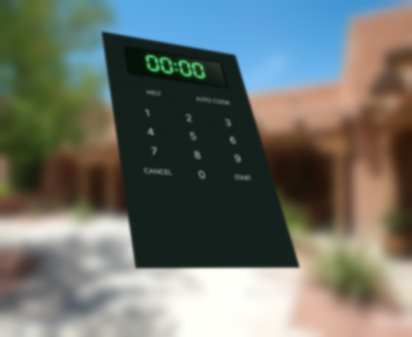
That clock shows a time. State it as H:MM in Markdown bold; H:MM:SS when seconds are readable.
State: **0:00**
